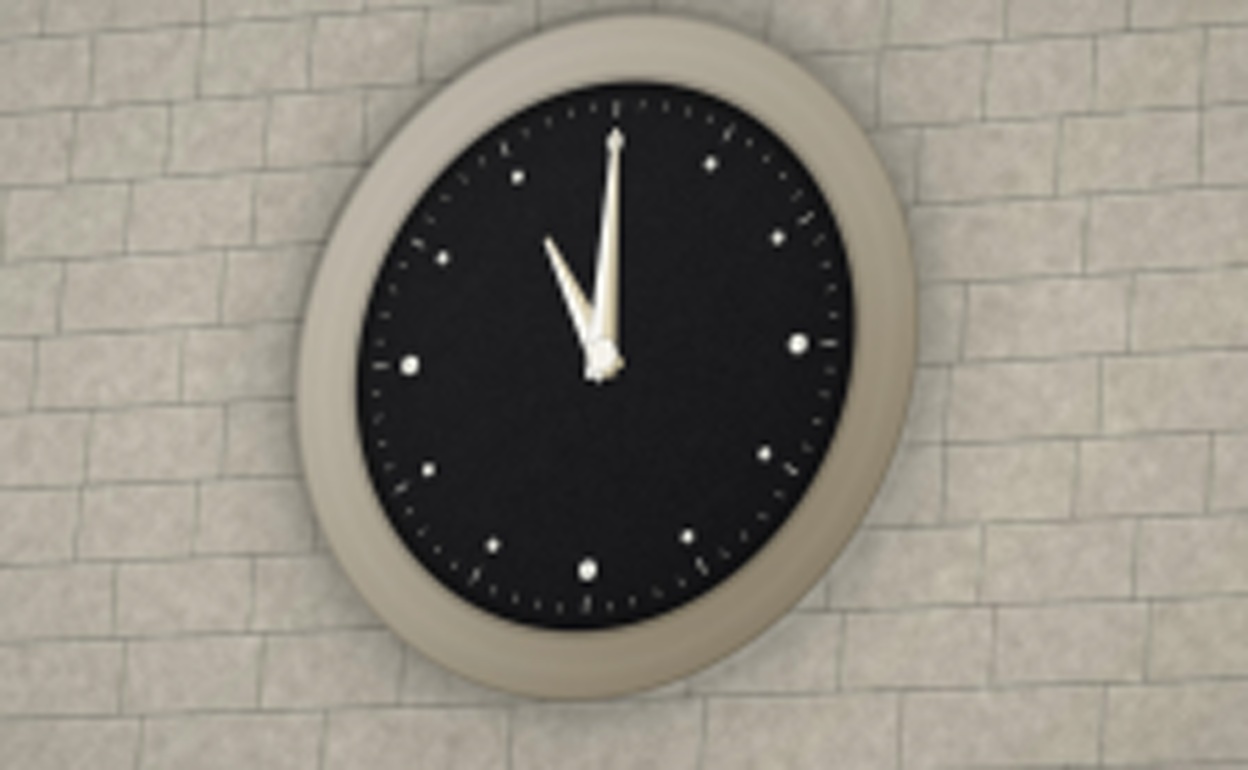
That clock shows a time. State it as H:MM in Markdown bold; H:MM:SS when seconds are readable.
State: **11:00**
